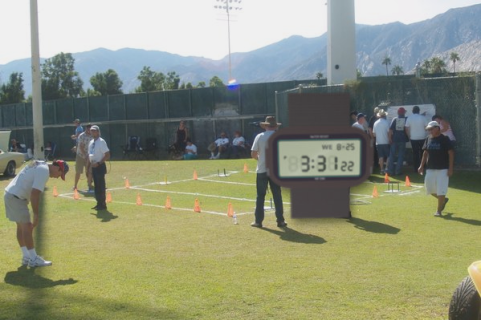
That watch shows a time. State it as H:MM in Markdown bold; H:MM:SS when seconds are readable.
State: **3:31:22**
